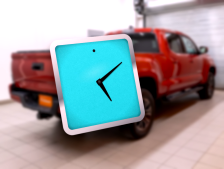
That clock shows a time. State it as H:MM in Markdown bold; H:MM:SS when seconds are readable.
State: **5:10**
